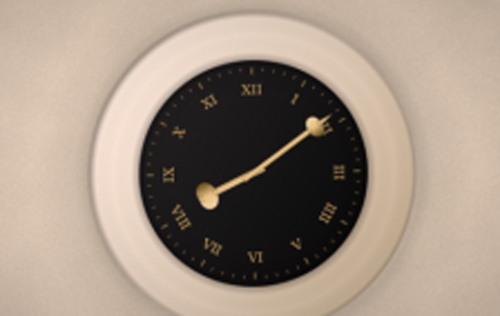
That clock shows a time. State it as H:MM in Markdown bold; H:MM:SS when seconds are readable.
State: **8:09**
